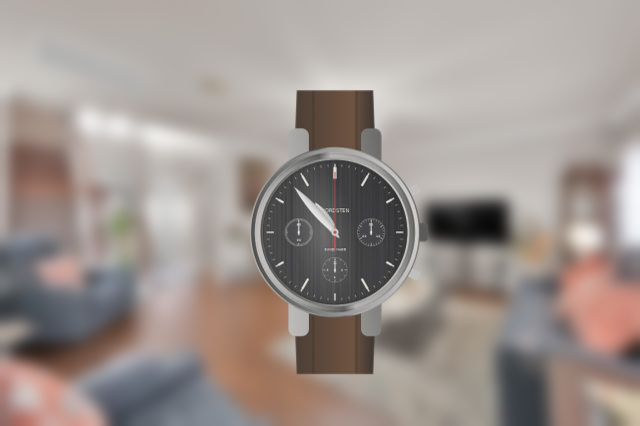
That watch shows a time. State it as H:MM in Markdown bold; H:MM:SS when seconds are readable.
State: **10:53**
